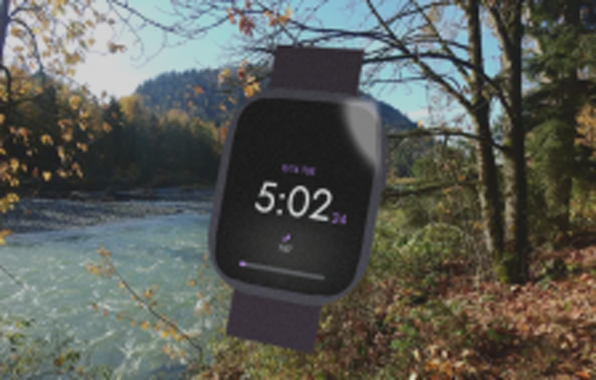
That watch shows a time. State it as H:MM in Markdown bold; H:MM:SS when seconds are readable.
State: **5:02**
